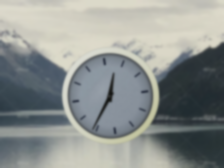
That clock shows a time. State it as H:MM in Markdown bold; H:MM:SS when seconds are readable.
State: **12:36**
